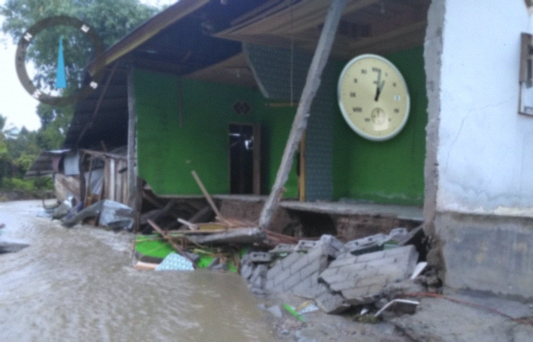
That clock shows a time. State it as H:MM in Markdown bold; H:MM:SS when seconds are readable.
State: **1:02**
